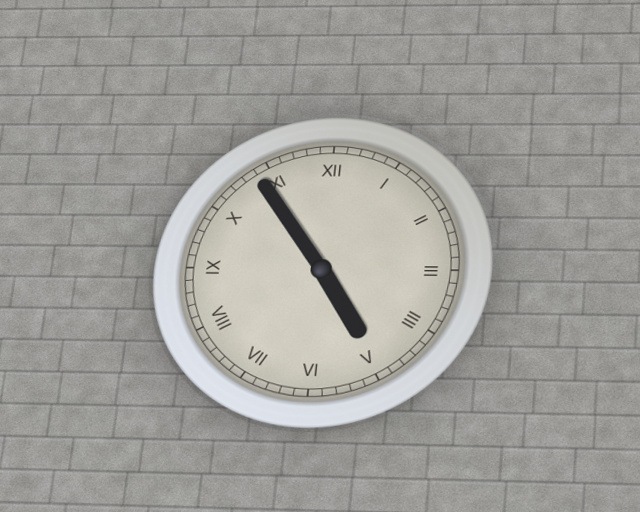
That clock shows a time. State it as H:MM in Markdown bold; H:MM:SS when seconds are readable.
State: **4:54**
